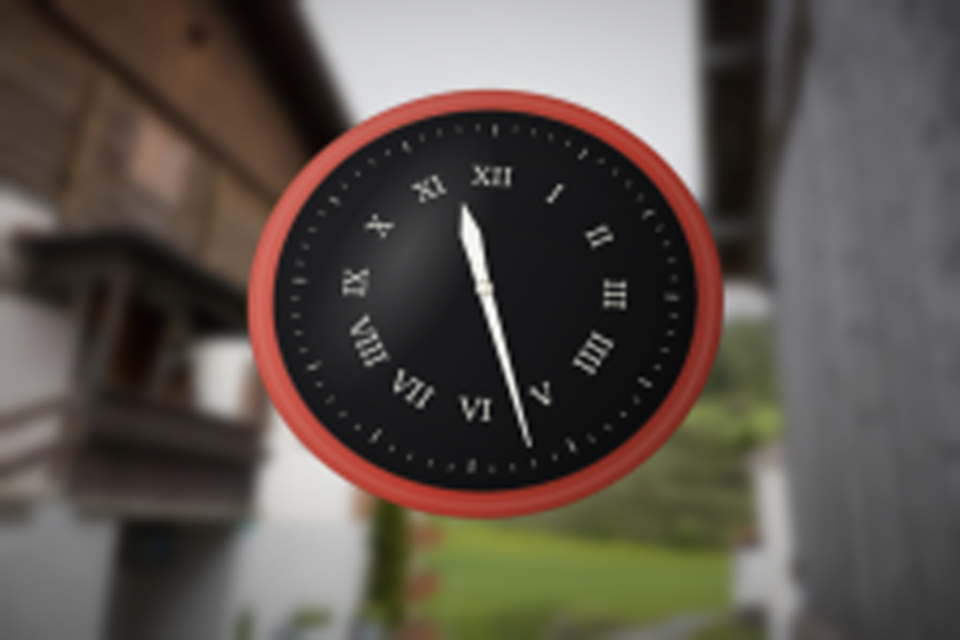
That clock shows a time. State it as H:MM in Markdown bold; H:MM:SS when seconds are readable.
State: **11:27**
